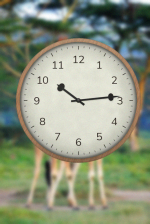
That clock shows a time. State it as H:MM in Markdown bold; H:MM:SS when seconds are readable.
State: **10:14**
